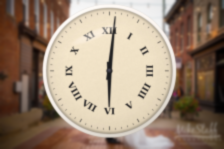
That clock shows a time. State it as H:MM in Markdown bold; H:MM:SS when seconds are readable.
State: **6:01**
